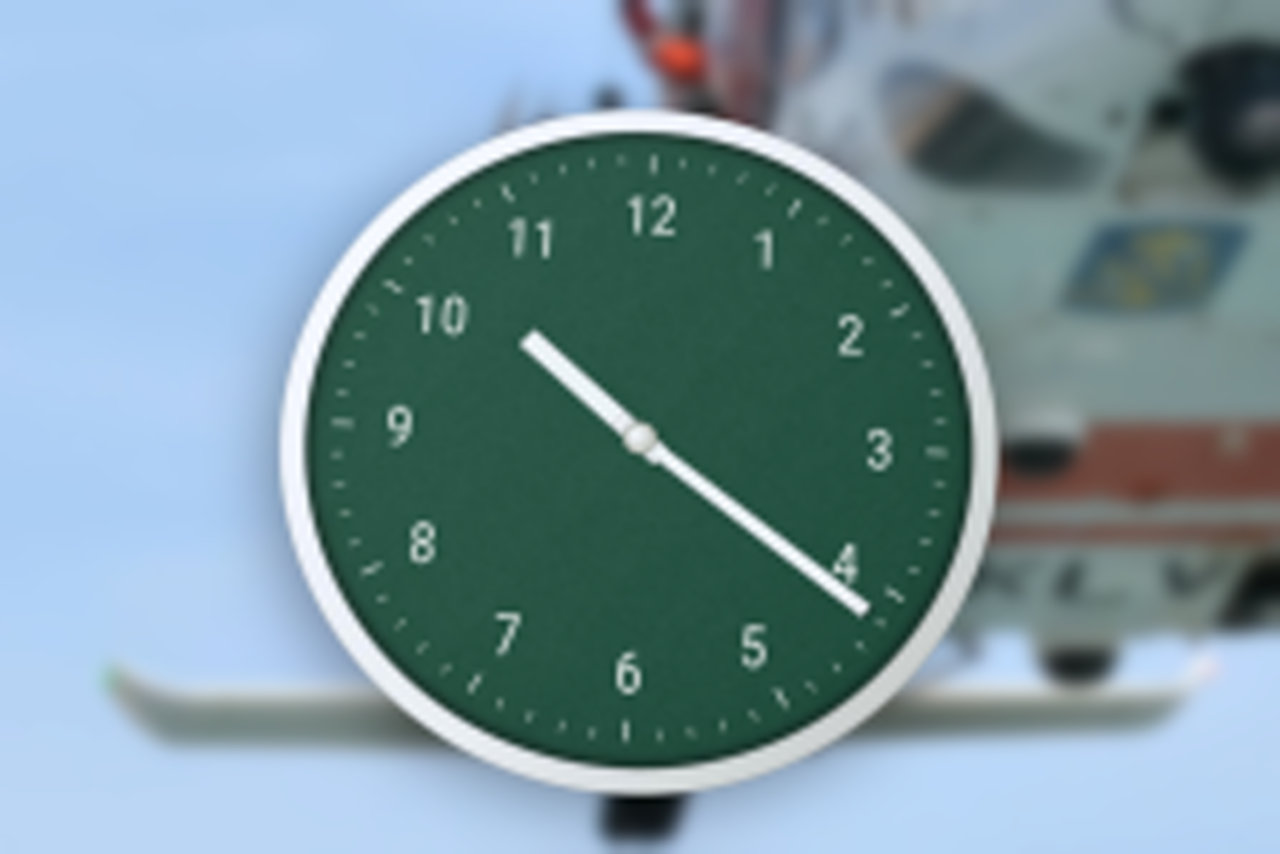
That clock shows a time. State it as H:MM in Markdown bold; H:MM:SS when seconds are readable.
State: **10:21**
